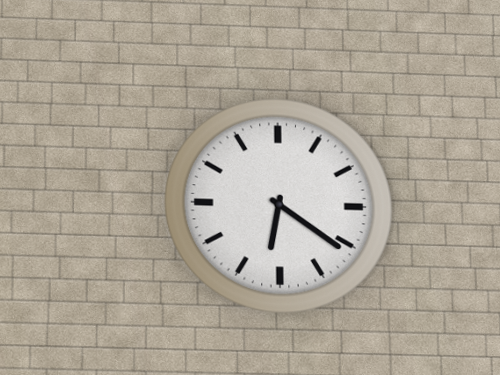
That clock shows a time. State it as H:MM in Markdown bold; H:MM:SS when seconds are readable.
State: **6:21**
